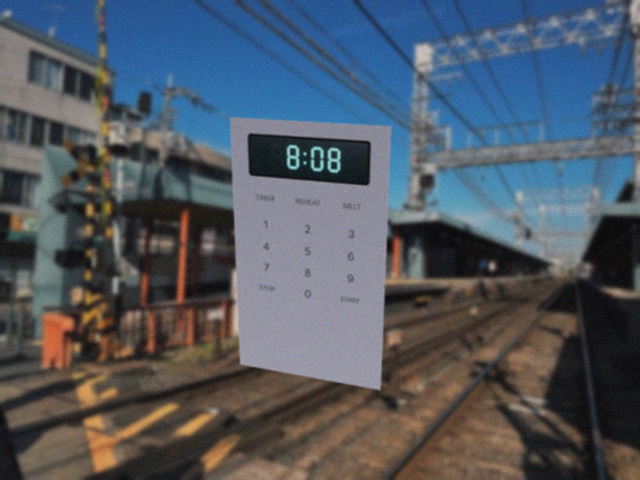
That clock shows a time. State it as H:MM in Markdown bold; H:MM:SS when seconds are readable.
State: **8:08**
